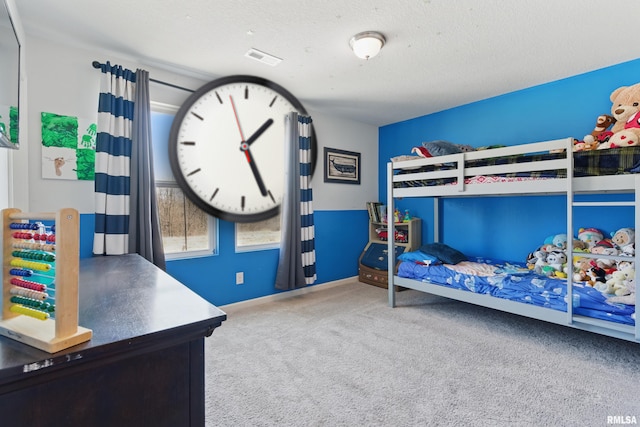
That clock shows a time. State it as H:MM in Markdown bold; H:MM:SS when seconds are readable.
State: **1:25:57**
